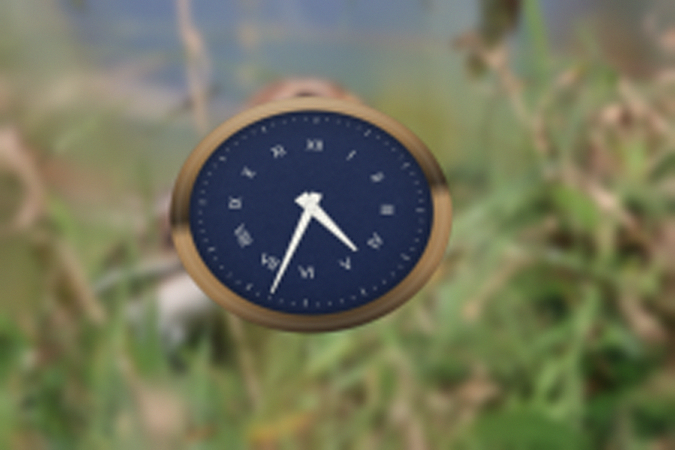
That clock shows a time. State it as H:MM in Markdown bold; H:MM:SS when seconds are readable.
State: **4:33**
